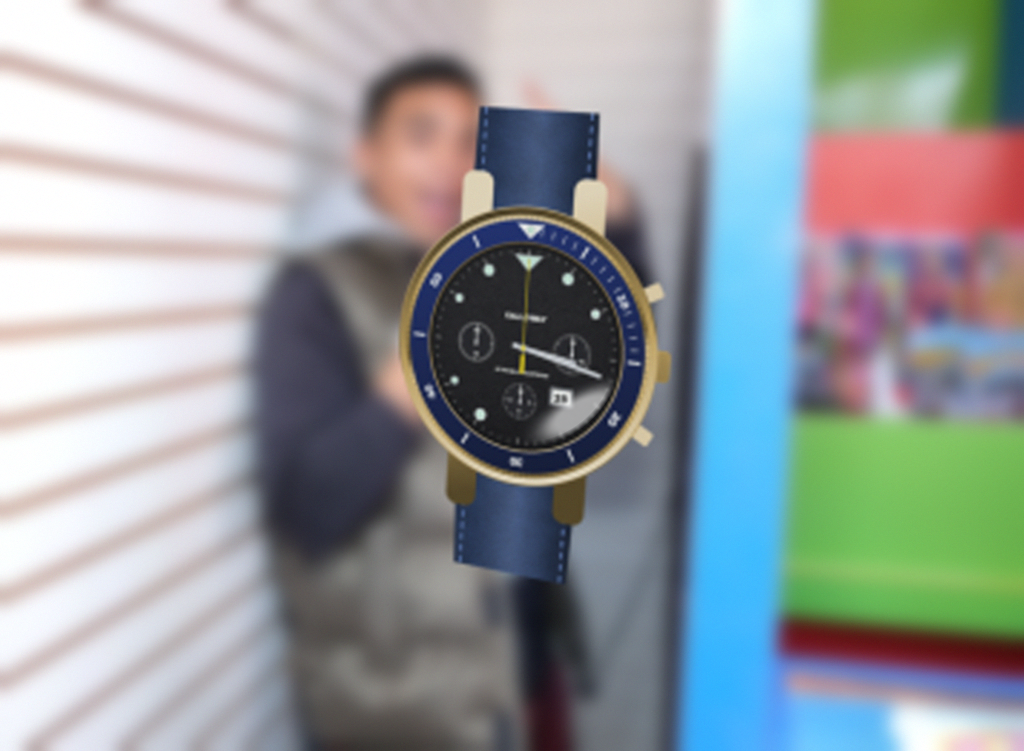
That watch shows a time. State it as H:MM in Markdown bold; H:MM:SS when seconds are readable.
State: **3:17**
